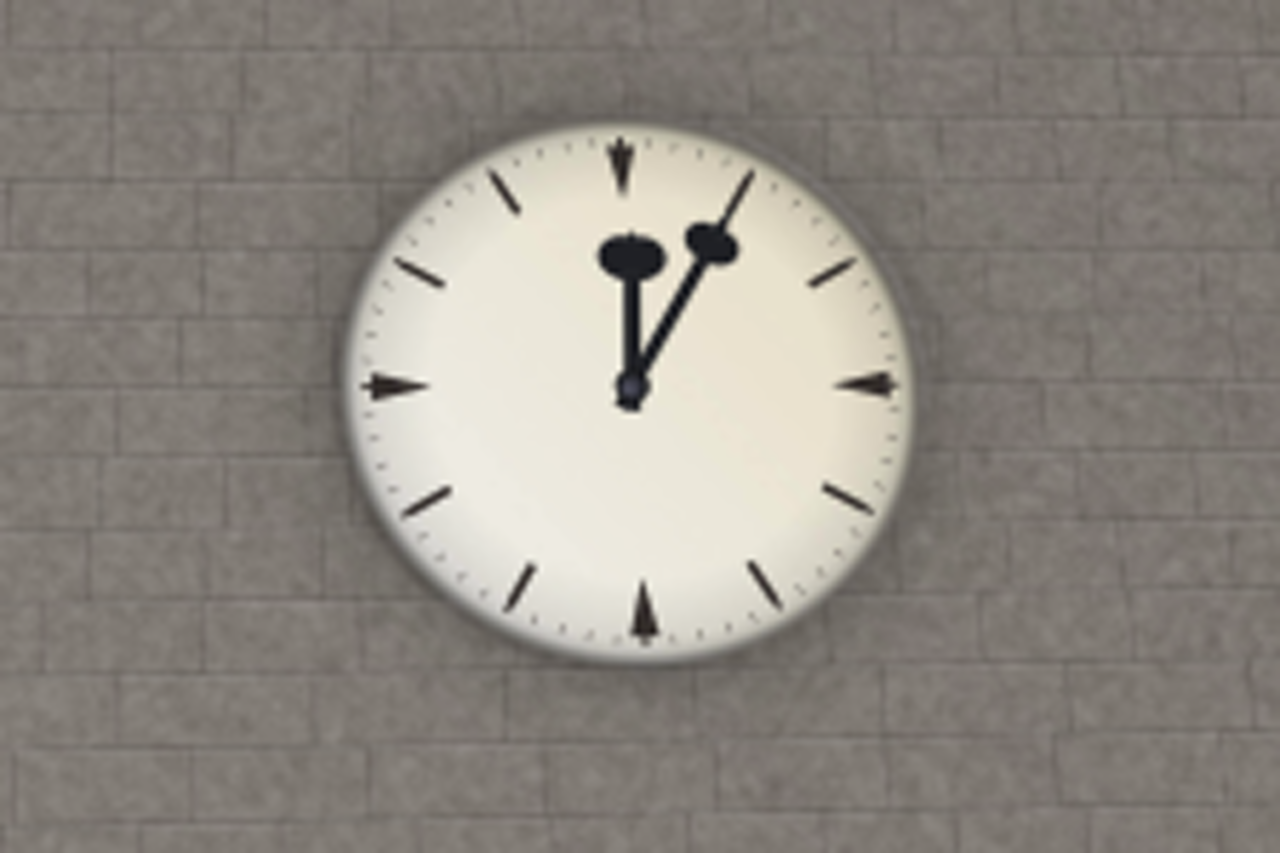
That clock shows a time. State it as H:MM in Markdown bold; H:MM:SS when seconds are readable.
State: **12:05**
